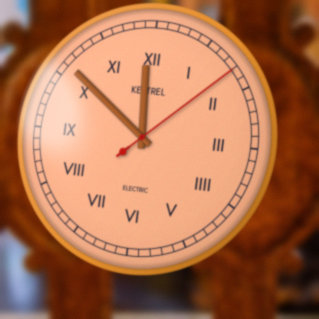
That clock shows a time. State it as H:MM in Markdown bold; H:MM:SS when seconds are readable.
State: **11:51:08**
